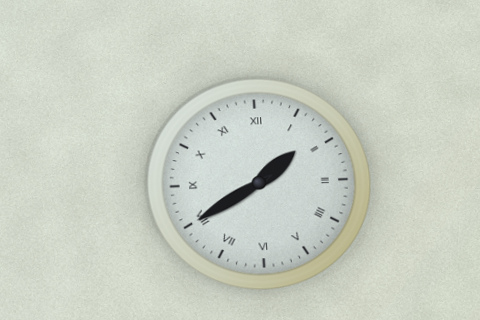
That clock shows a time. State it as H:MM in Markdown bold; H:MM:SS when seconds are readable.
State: **1:40**
